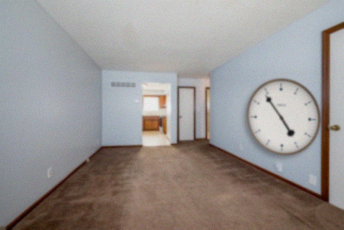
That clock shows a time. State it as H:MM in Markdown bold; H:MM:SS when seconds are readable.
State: **4:54**
